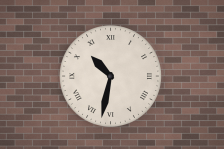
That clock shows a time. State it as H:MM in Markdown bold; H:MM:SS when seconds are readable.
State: **10:32**
